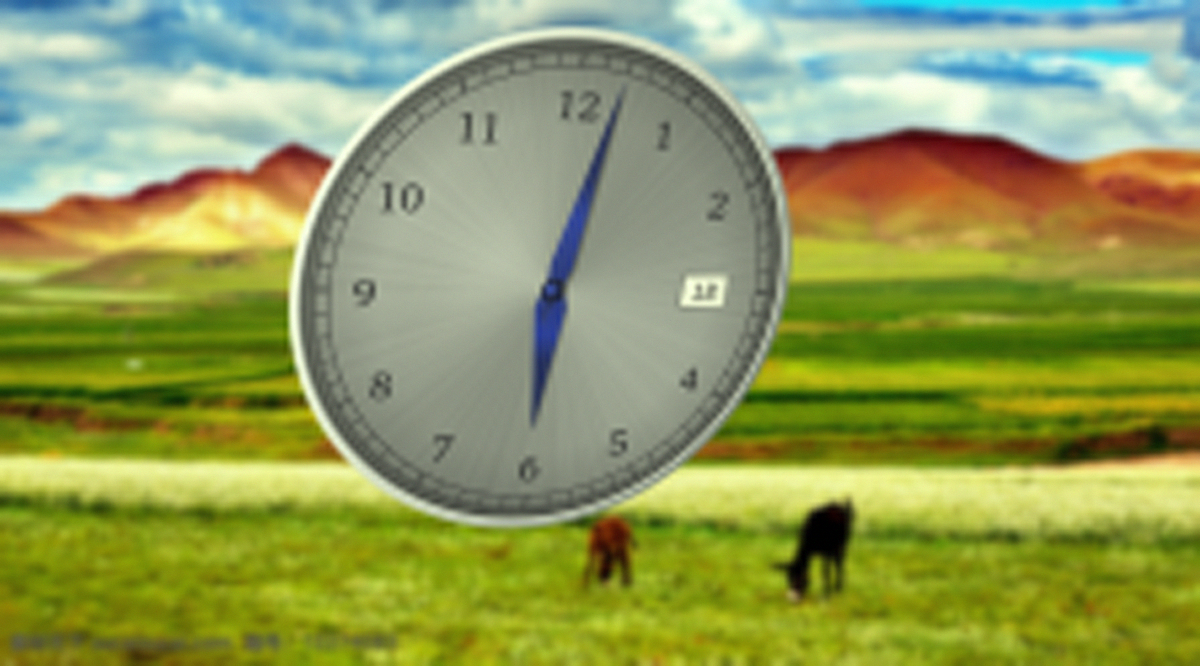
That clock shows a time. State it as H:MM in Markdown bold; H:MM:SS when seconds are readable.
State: **6:02**
